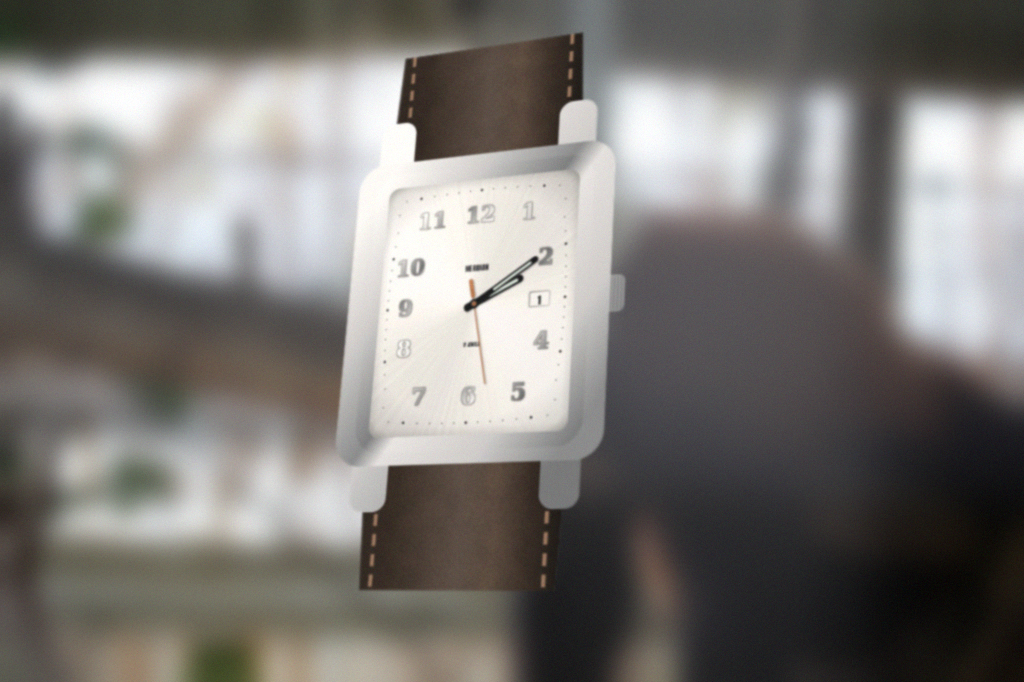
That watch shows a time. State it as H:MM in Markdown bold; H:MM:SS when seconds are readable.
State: **2:09:28**
